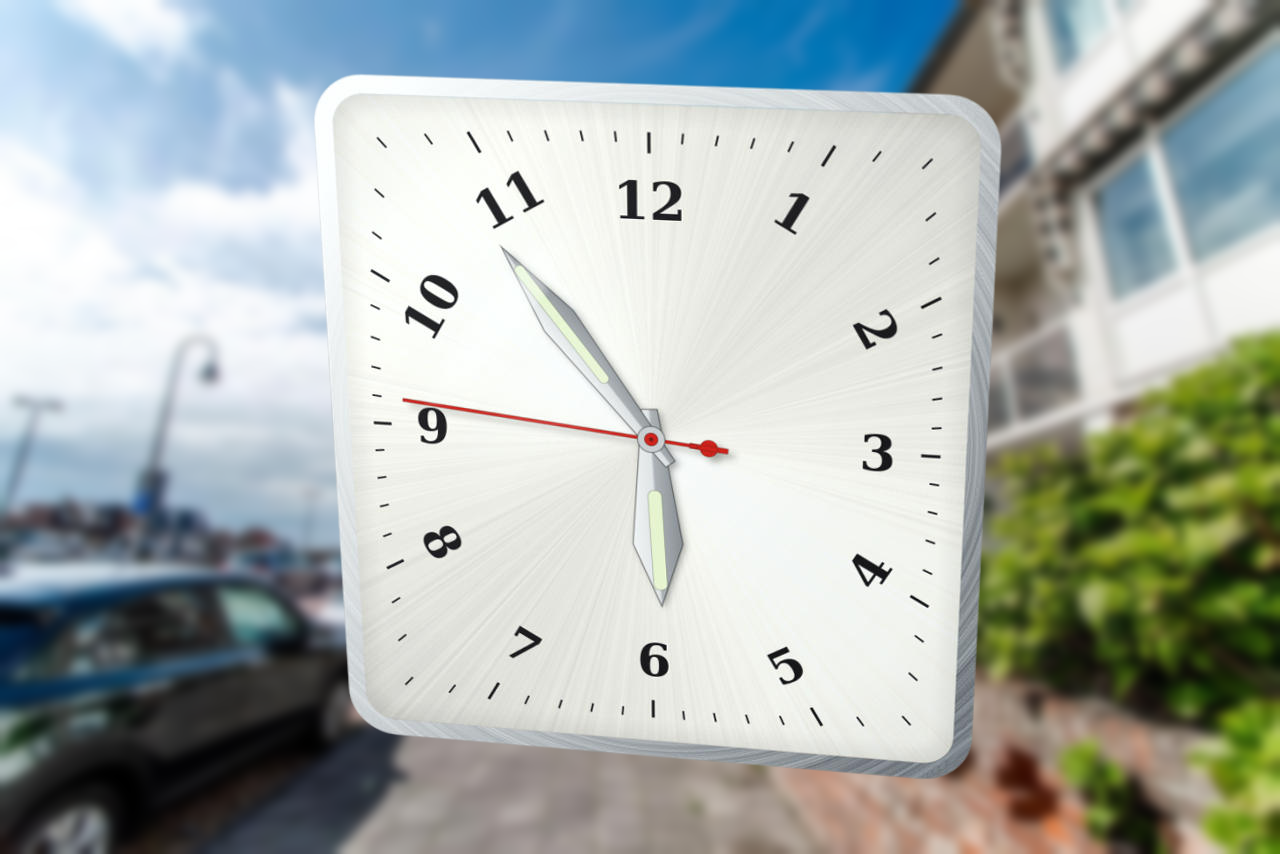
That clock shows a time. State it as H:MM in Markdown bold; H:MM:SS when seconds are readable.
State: **5:53:46**
